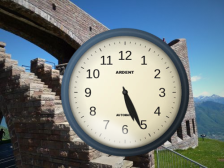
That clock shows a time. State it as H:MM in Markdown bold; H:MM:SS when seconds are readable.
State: **5:26**
